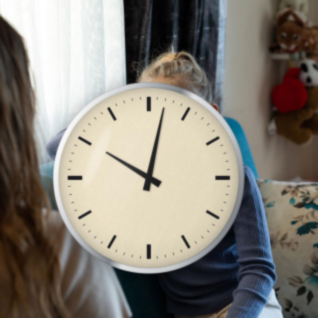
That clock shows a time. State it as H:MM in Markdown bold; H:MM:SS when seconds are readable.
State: **10:02**
